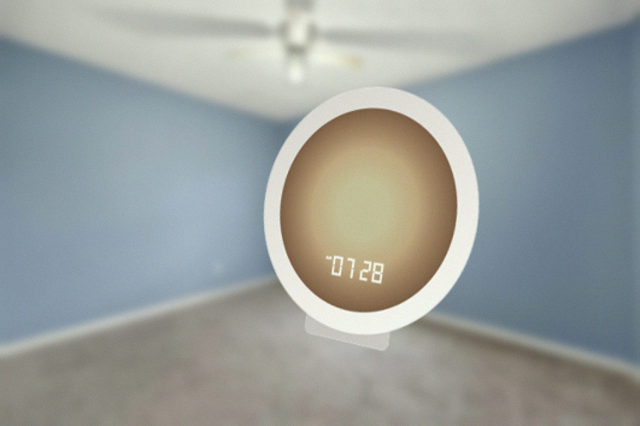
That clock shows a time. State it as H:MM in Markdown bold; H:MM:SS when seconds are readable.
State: **7:28**
